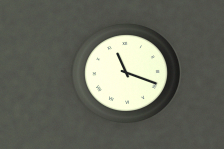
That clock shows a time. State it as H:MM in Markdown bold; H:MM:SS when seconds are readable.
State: **11:19**
